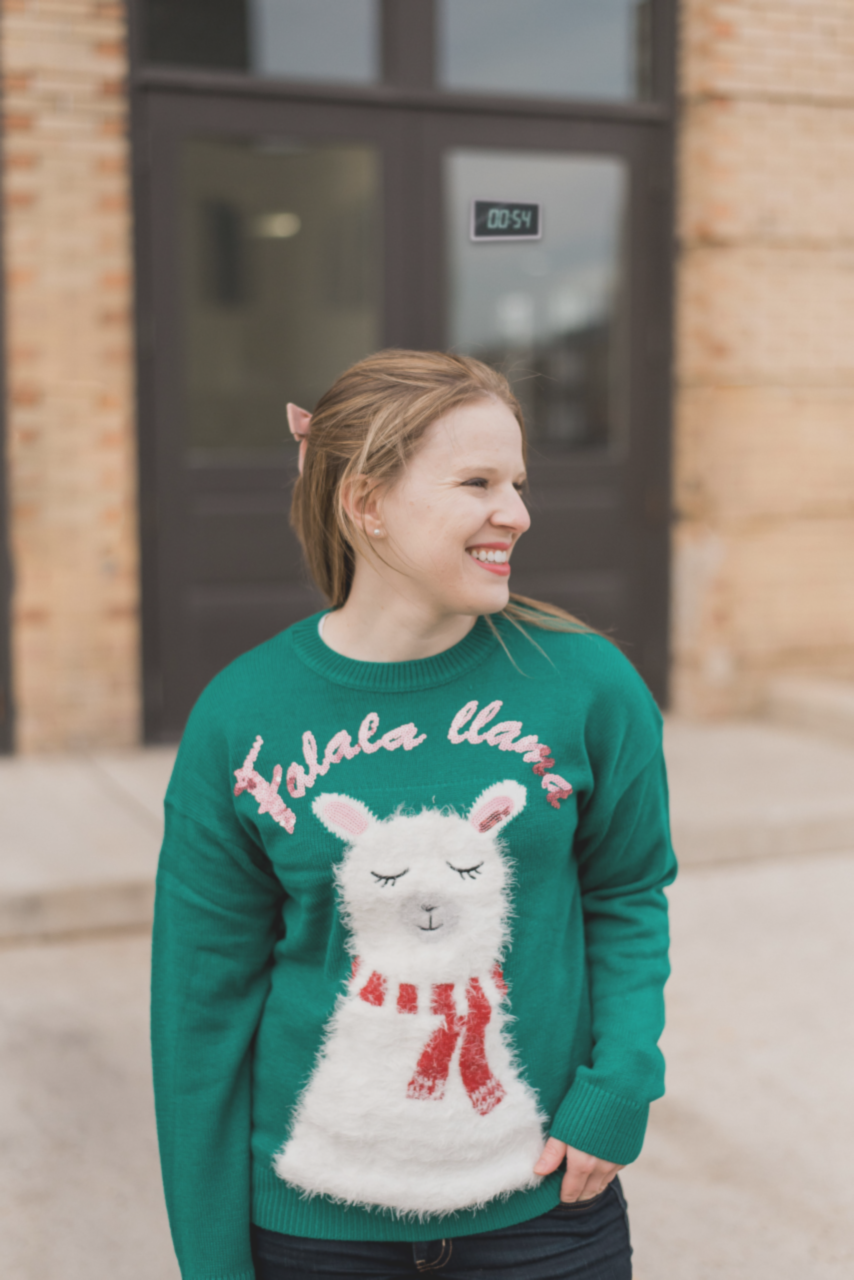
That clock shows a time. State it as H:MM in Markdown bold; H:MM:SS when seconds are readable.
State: **0:54**
